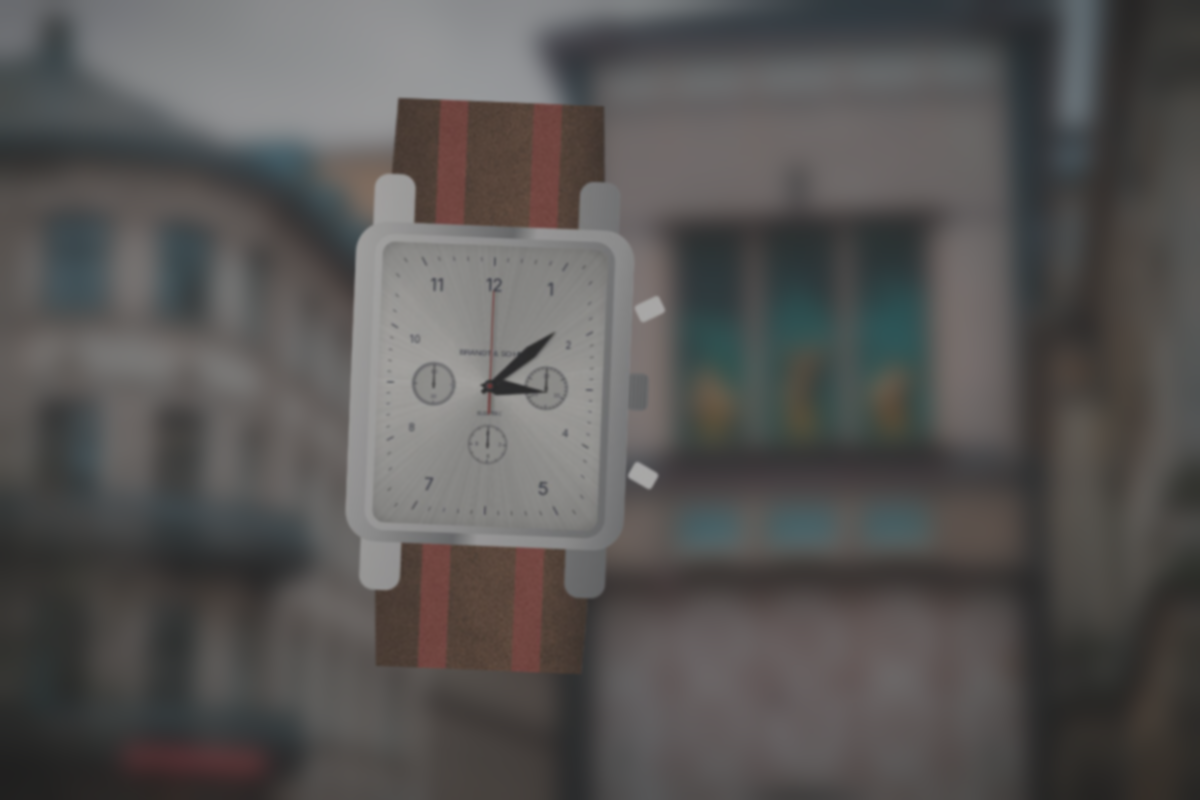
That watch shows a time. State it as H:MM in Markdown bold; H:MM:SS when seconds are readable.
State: **3:08**
